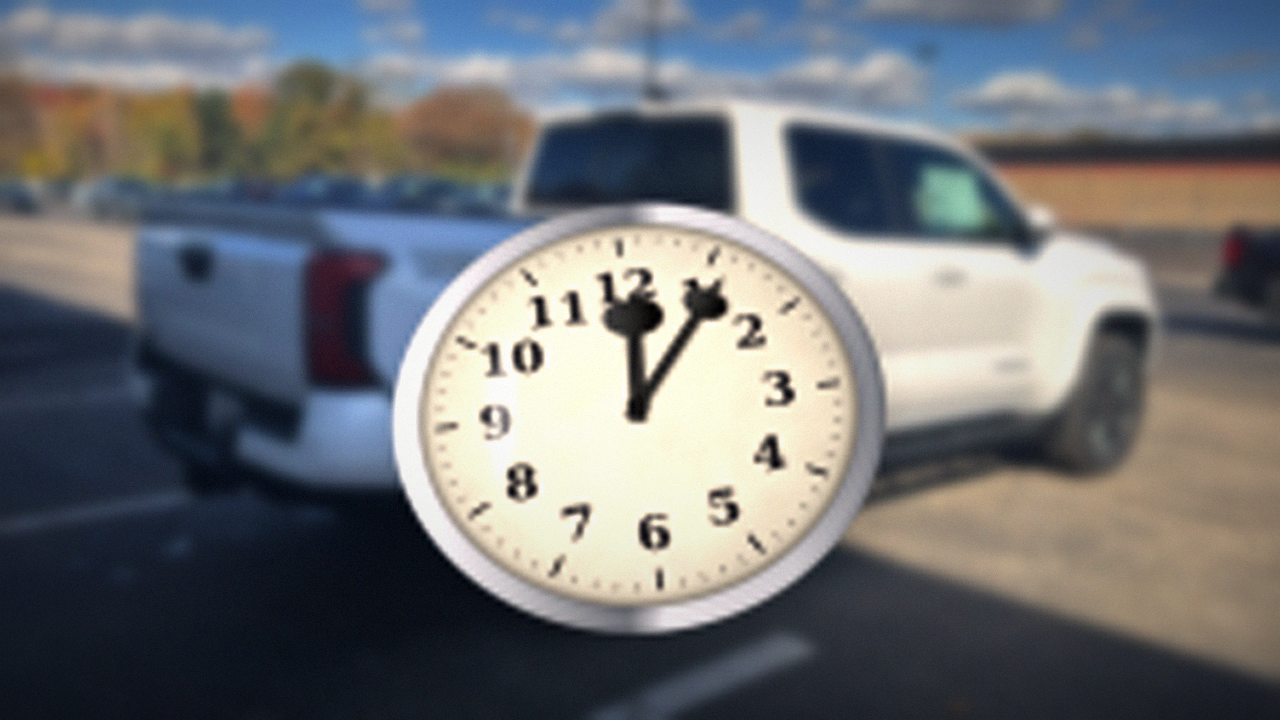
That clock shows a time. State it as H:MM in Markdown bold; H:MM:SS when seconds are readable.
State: **12:06**
